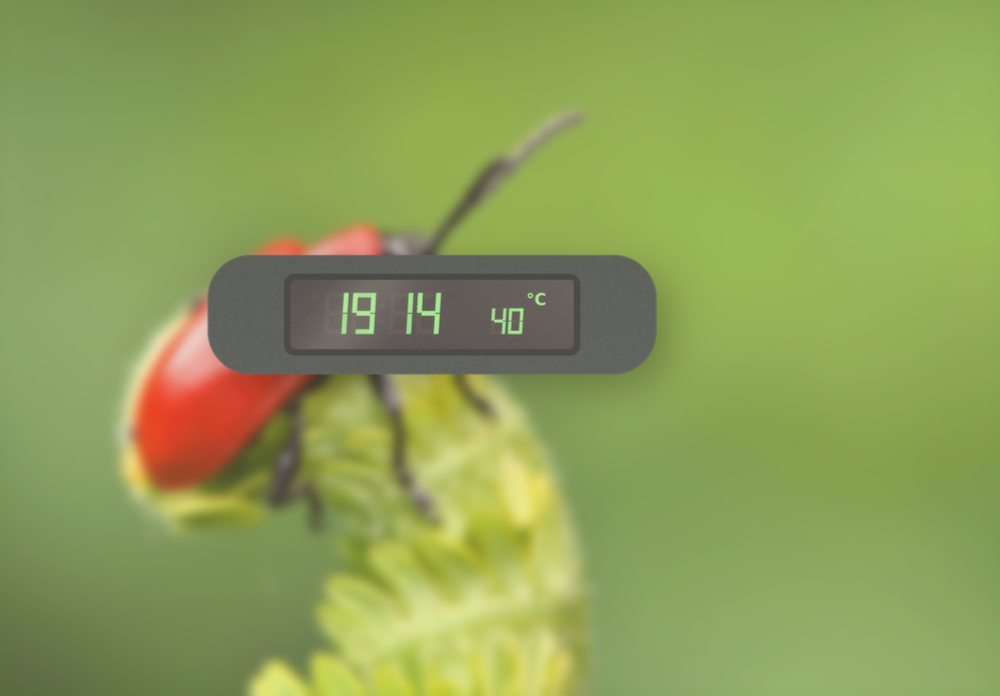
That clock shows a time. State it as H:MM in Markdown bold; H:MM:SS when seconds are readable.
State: **19:14**
